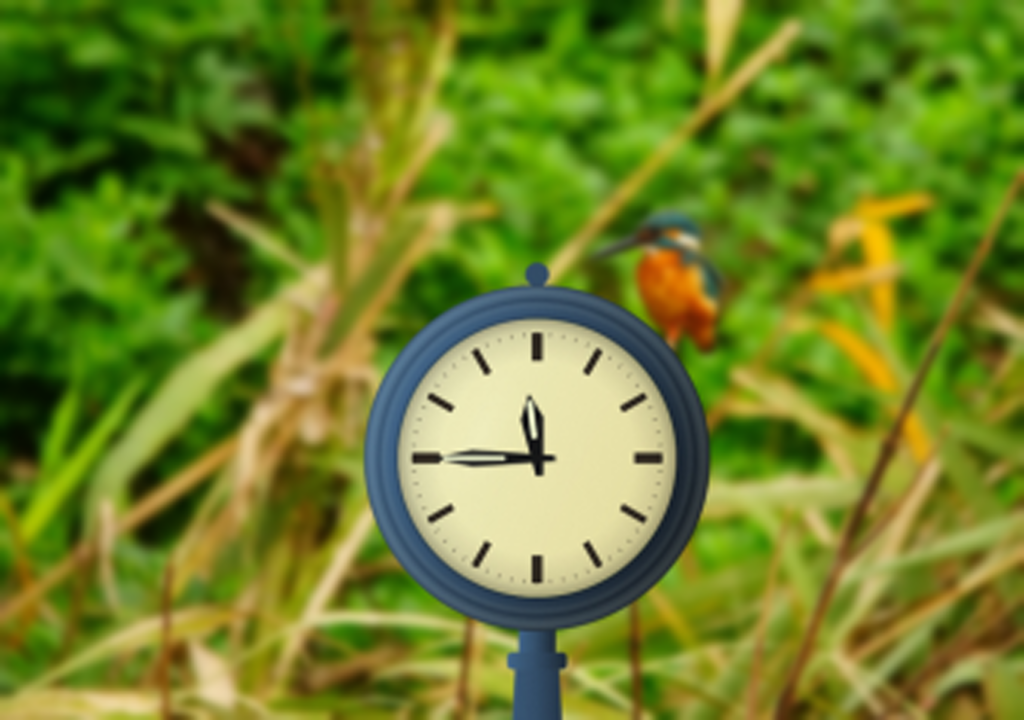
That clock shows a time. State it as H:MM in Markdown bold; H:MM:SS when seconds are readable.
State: **11:45**
